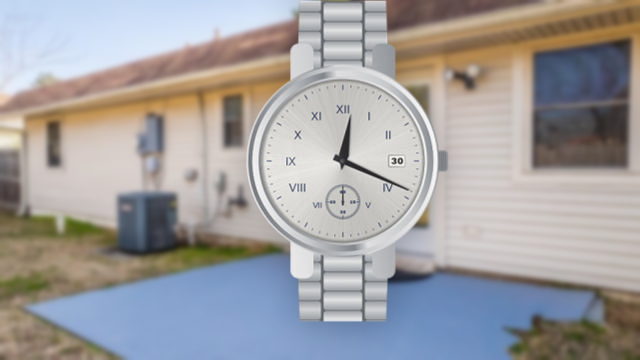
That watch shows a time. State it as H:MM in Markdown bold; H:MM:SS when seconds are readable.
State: **12:19**
